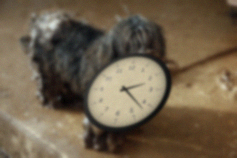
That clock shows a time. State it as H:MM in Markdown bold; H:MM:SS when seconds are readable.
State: **2:22**
